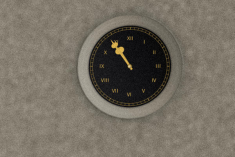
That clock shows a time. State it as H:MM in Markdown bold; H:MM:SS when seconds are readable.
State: **10:54**
